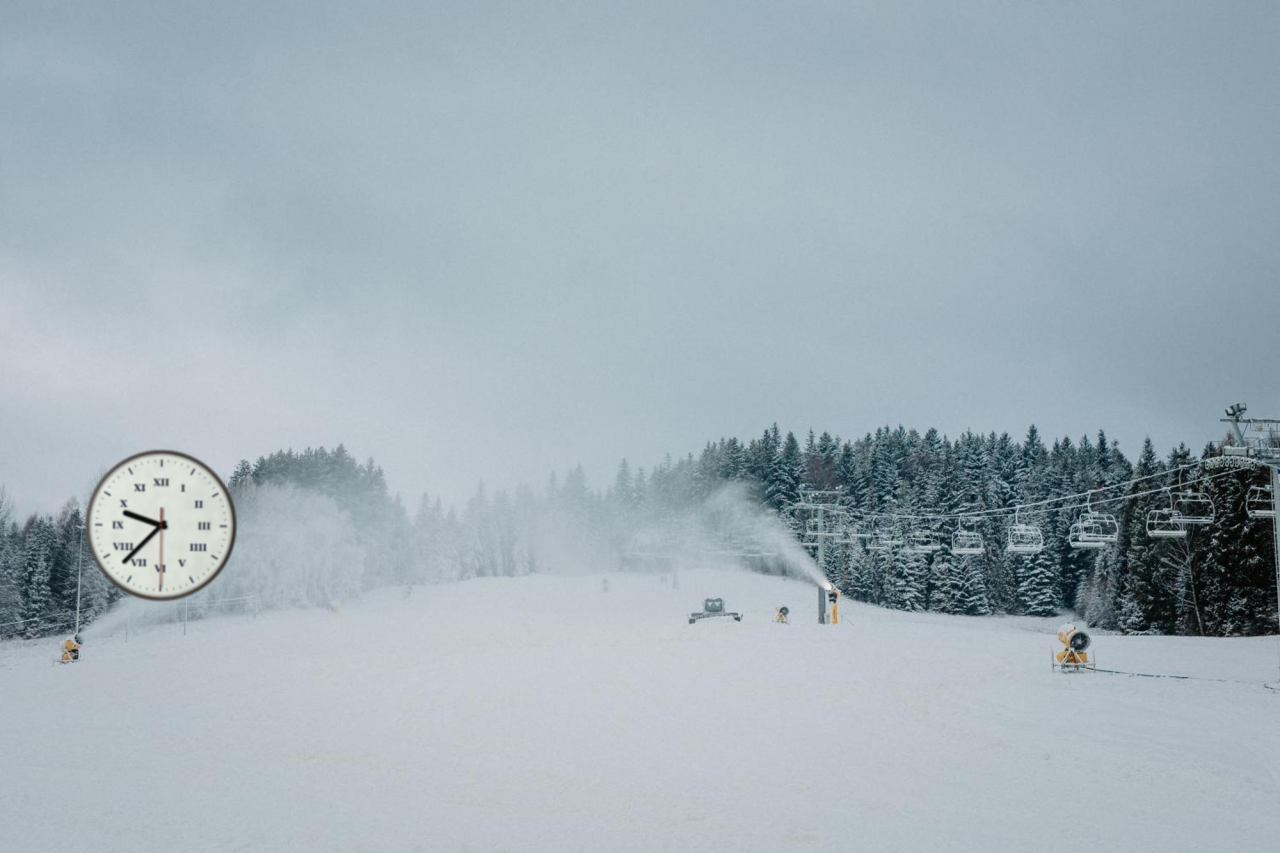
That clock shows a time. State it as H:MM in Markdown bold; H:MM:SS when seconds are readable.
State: **9:37:30**
